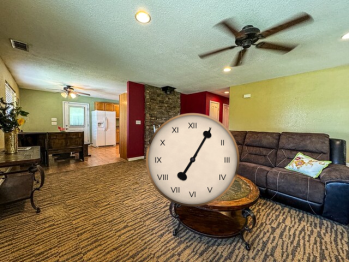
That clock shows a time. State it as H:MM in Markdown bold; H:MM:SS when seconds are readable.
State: **7:05**
